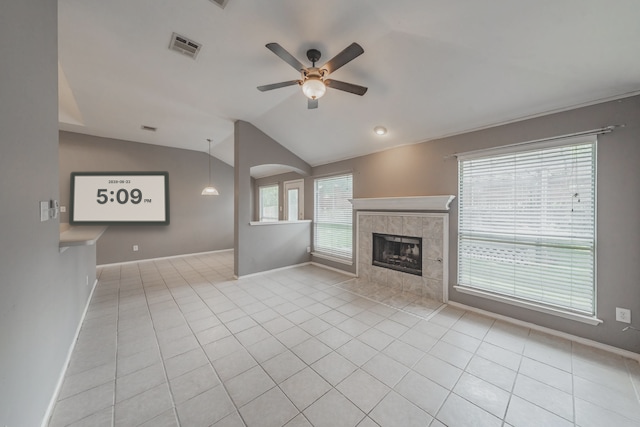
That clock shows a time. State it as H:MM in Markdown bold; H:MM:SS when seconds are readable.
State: **5:09**
